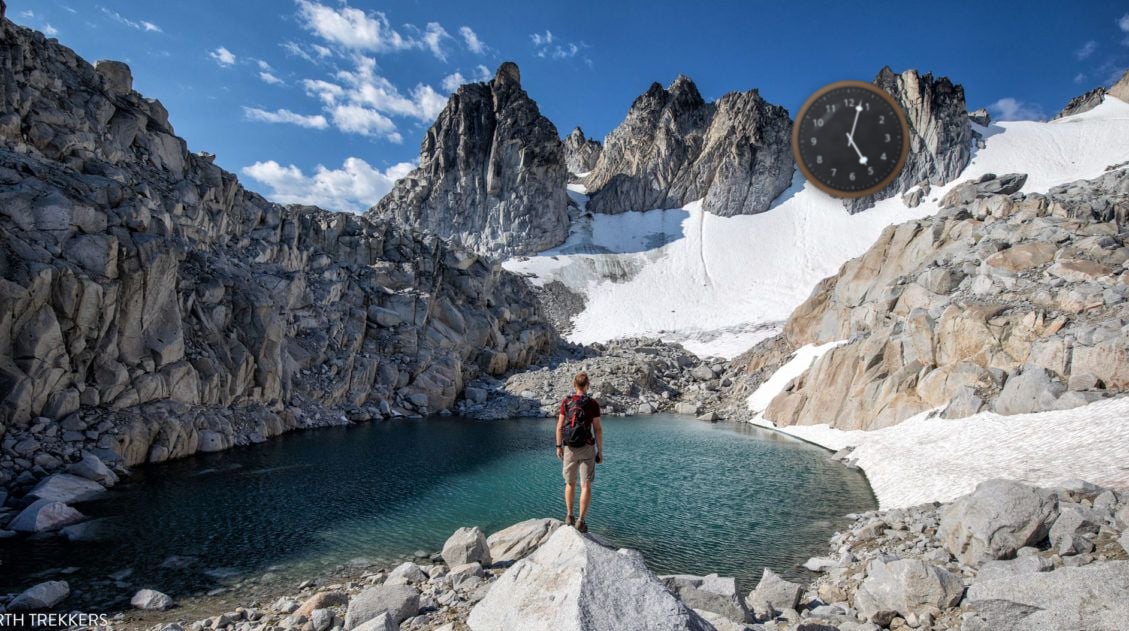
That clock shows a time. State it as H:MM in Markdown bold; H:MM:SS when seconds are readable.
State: **5:03**
